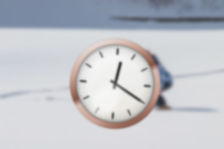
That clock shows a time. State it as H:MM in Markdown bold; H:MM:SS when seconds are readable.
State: **12:20**
